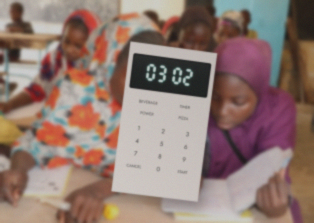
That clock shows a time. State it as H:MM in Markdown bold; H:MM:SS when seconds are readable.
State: **3:02**
